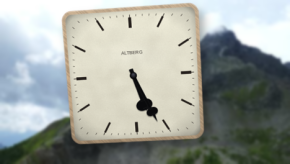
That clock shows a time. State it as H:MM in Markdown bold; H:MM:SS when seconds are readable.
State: **5:26**
